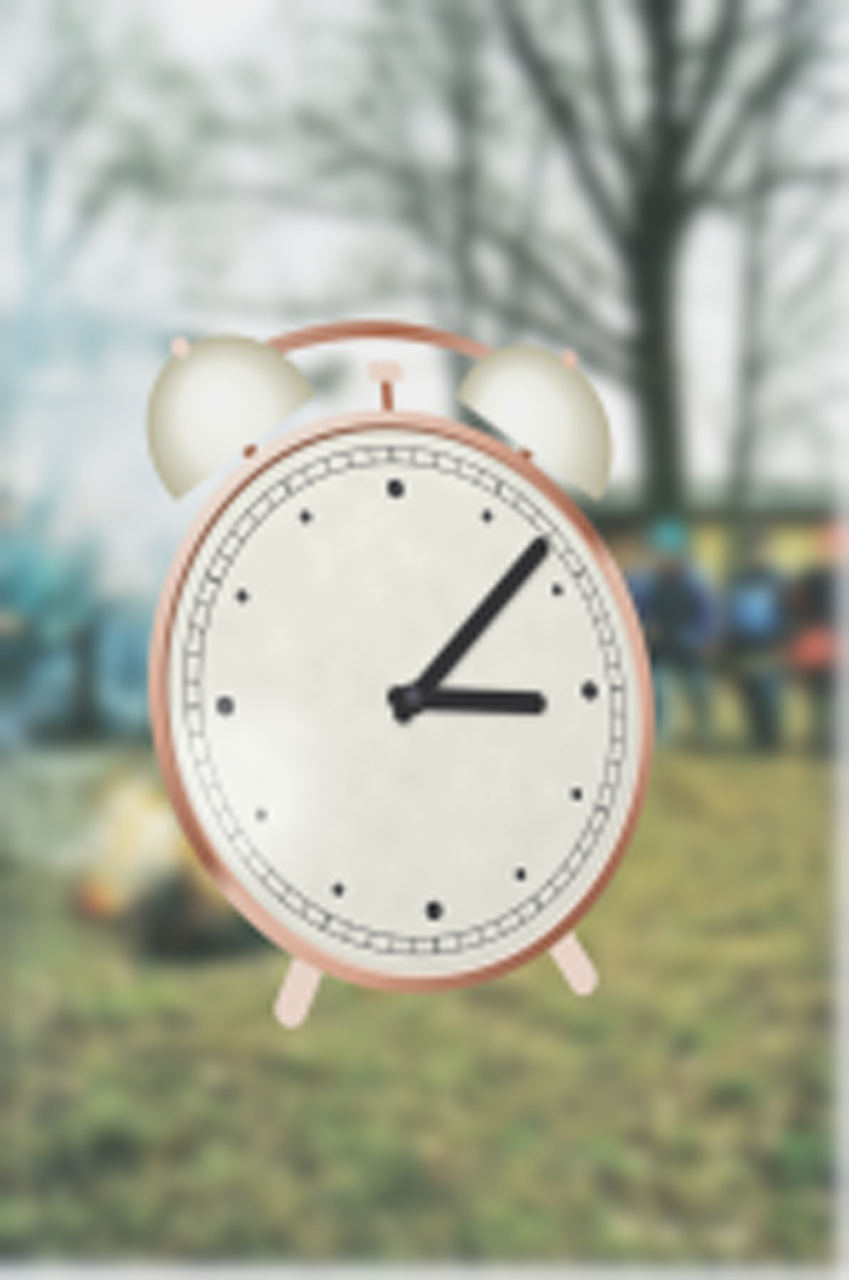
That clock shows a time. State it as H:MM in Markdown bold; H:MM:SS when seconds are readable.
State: **3:08**
